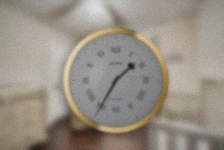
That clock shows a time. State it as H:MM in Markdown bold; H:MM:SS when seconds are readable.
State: **1:35**
